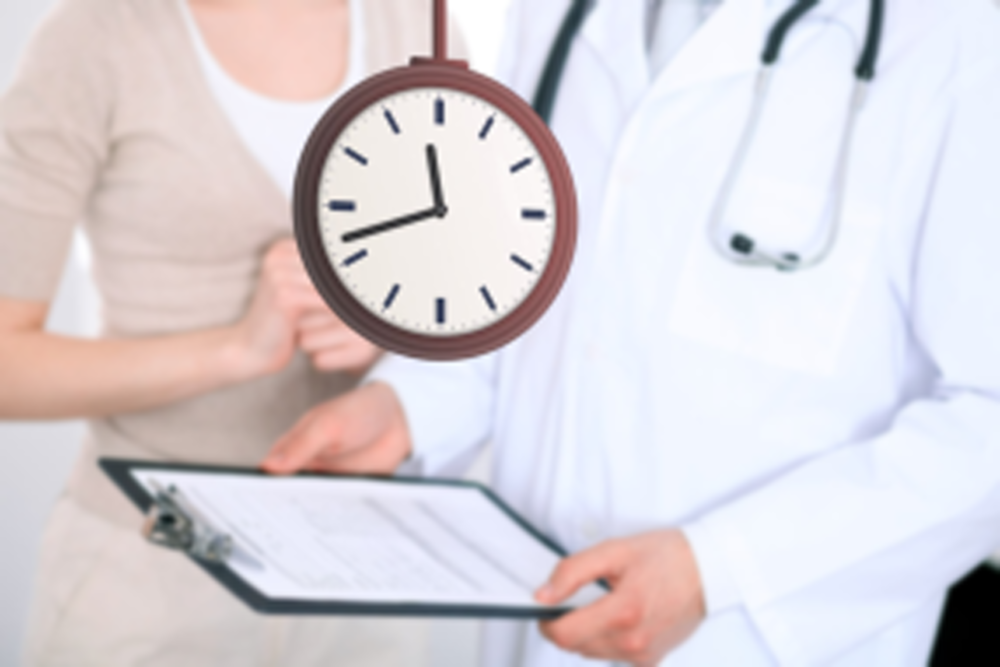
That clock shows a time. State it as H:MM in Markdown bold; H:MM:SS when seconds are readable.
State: **11:42**
